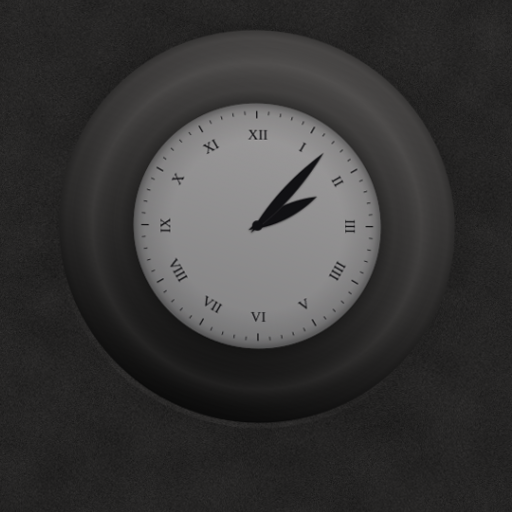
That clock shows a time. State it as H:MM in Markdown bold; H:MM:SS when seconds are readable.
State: **2:07**
